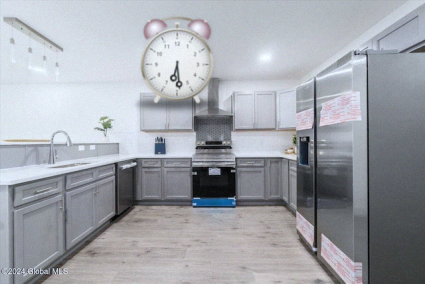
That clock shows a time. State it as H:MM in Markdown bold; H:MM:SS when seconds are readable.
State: **6:29**
